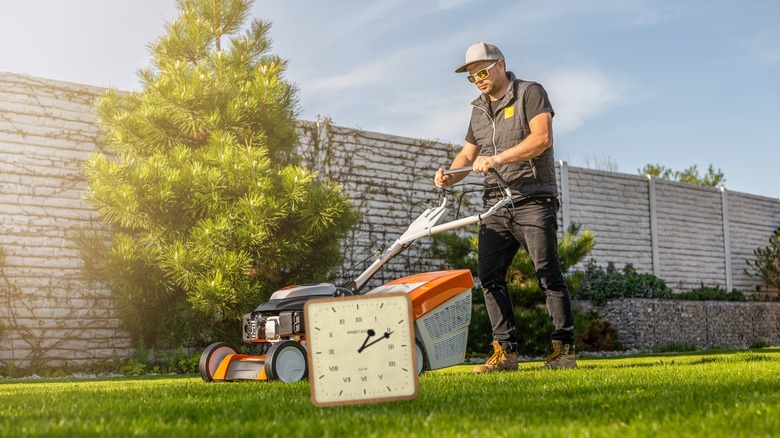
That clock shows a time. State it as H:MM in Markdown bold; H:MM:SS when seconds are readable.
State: **1:11**
